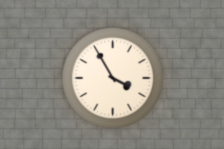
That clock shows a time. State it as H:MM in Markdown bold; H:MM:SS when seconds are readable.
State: **3:55**
